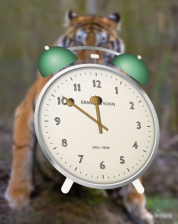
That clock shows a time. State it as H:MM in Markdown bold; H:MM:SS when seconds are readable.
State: **11:51**
